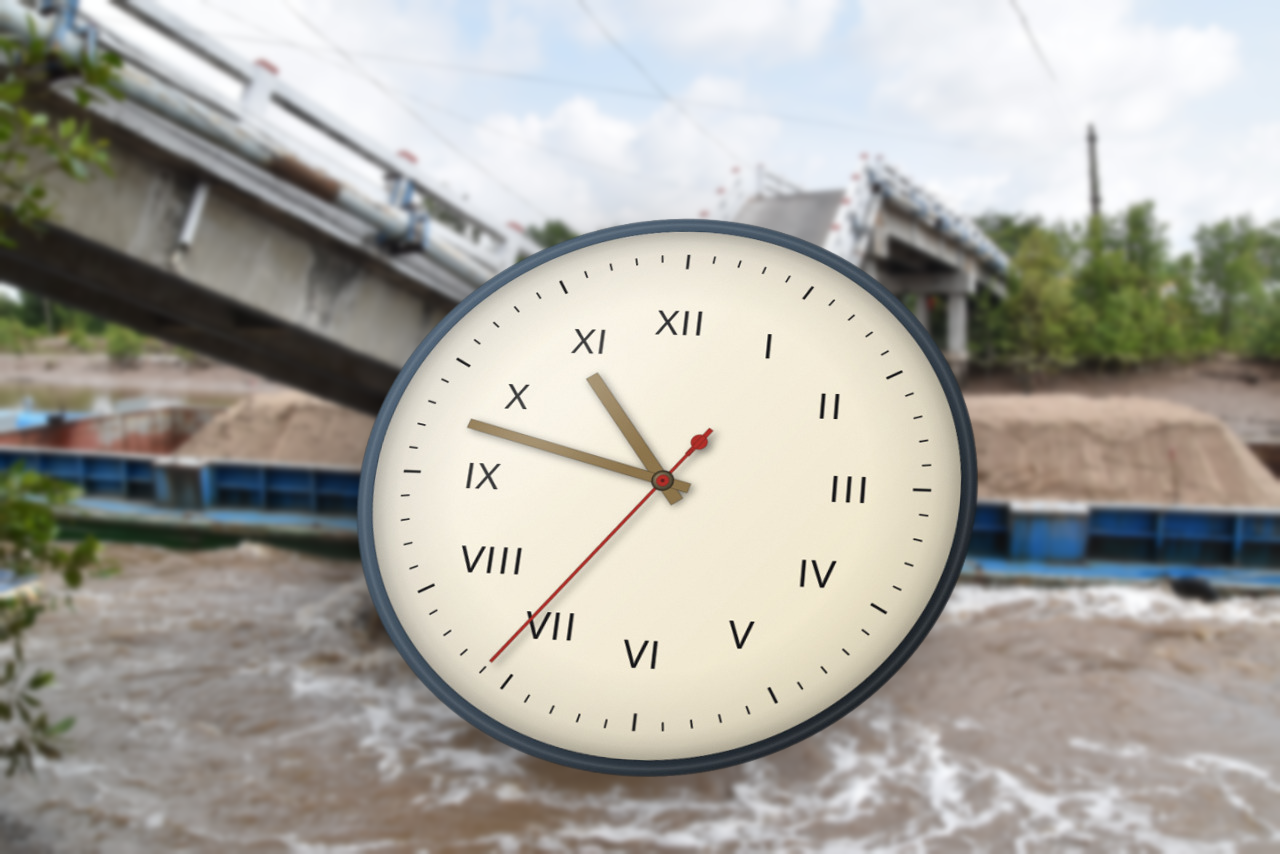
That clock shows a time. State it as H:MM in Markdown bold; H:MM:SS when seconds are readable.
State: **10:47:36**
